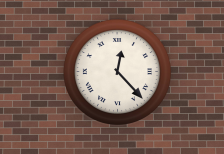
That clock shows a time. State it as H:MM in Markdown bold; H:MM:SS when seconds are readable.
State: **12:23**
